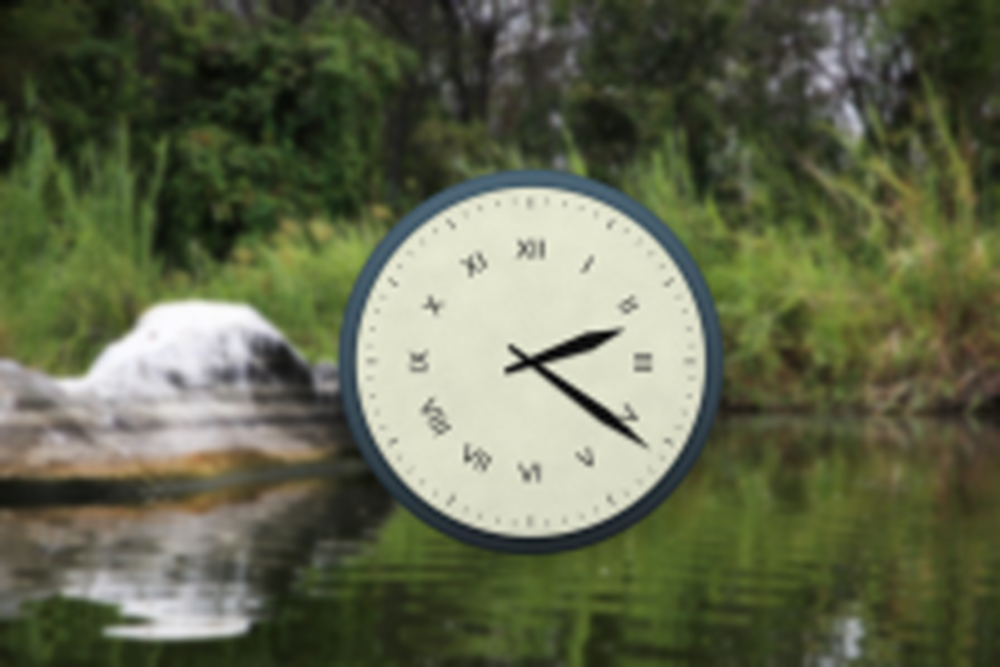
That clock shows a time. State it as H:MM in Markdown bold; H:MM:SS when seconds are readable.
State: **2:21**
